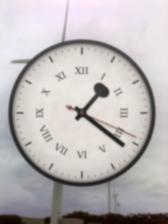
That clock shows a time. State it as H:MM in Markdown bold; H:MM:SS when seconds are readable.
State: **1:21:19**
